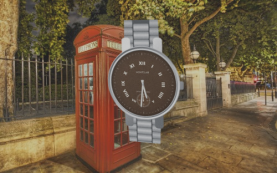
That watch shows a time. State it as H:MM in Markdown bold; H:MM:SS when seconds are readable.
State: **5:31**
